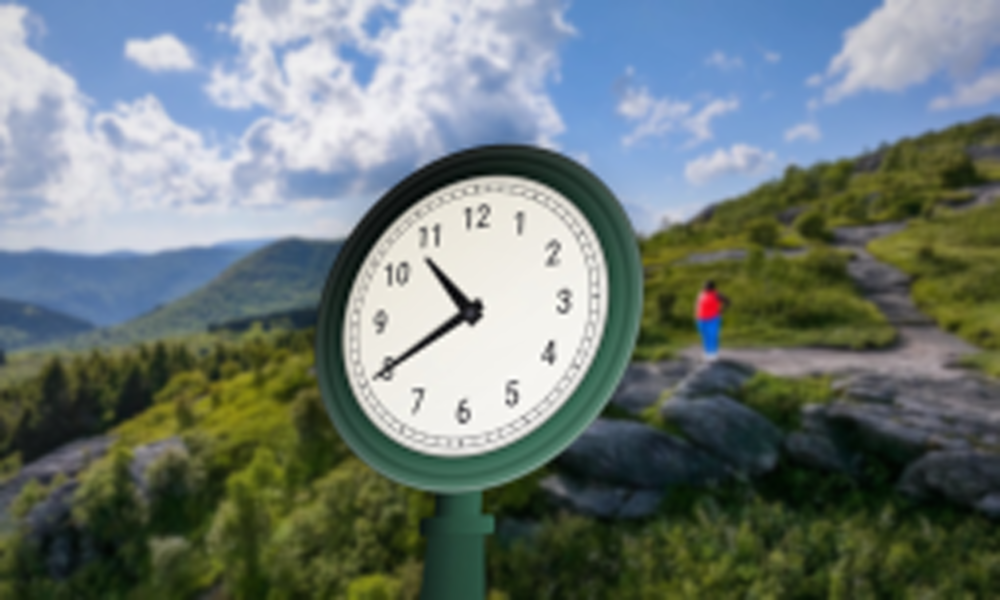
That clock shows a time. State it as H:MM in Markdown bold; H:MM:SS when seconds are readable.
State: **10:40**
